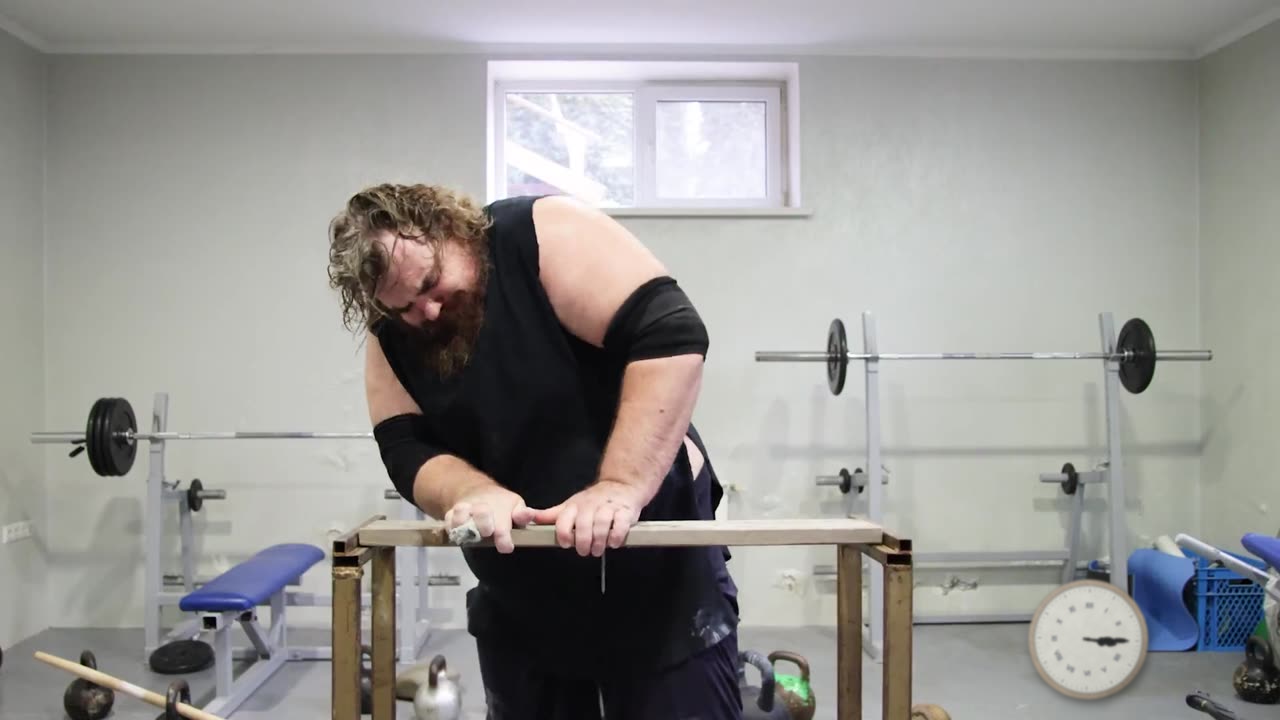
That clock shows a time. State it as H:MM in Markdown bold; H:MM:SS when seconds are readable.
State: **3:15**
